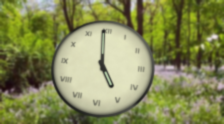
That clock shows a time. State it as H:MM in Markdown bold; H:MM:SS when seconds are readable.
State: **4:59**
